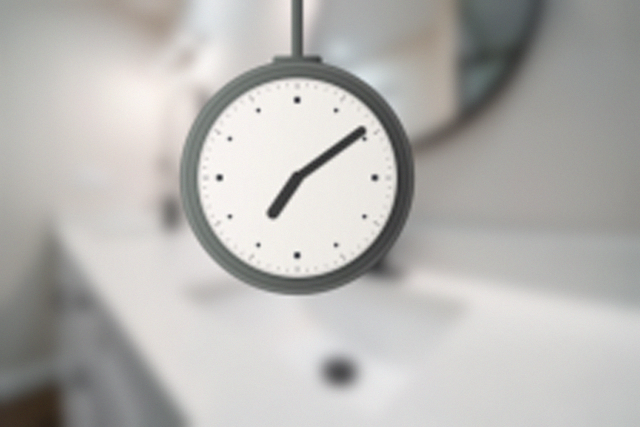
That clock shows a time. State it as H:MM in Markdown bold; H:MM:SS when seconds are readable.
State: **7:09**
